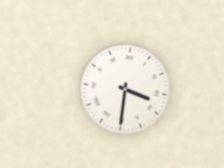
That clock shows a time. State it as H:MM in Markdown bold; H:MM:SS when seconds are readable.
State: **3:30**
